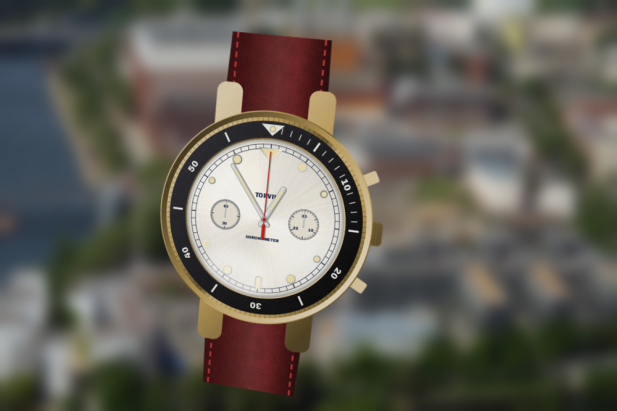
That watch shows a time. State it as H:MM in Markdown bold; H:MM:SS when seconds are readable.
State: **12:54**
